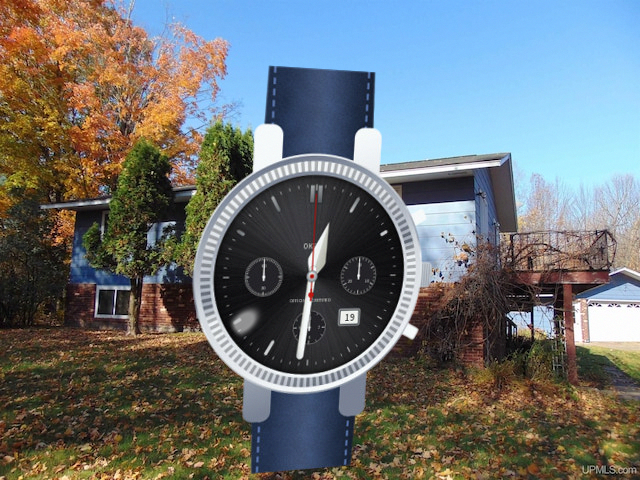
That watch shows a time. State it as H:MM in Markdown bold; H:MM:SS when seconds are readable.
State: **12:31**
